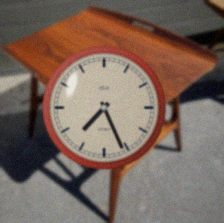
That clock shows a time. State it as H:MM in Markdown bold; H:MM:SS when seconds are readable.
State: **7:26**
